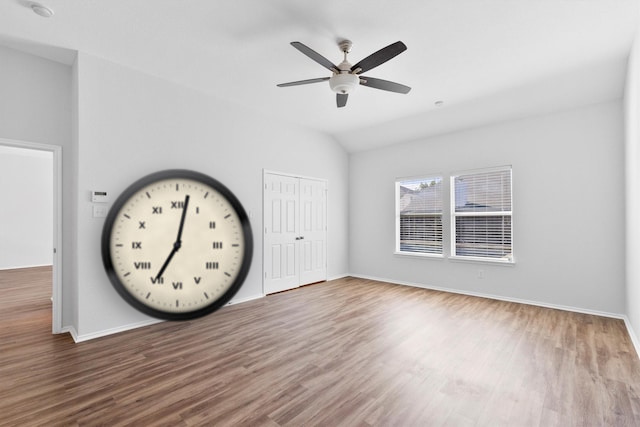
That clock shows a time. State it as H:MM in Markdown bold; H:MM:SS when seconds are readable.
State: **7:02**
